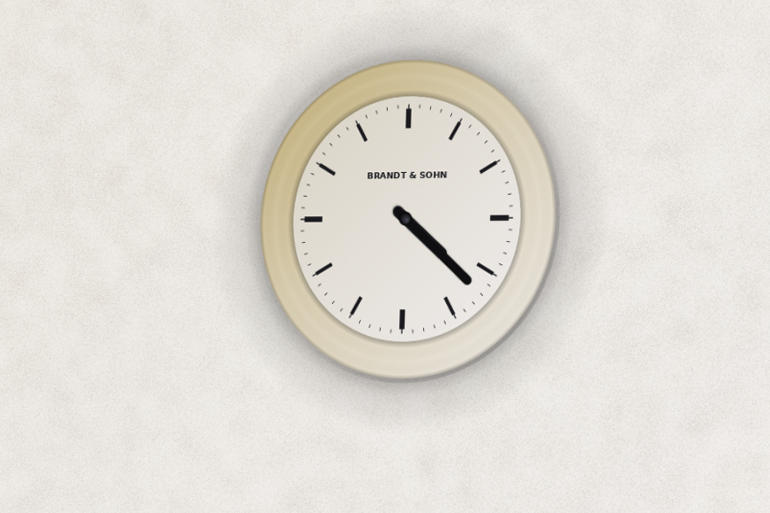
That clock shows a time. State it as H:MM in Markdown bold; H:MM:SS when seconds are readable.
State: **4:22**
